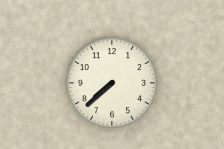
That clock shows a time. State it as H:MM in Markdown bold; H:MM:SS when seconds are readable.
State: **7:38**
